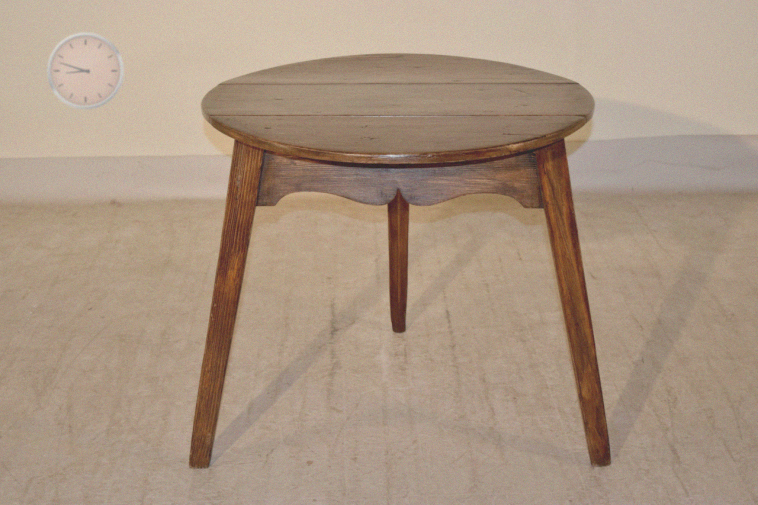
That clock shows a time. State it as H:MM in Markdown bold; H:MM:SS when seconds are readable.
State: **8:48**
